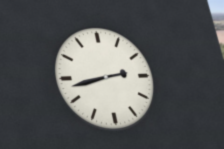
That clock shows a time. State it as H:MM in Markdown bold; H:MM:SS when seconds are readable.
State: **2:43**
